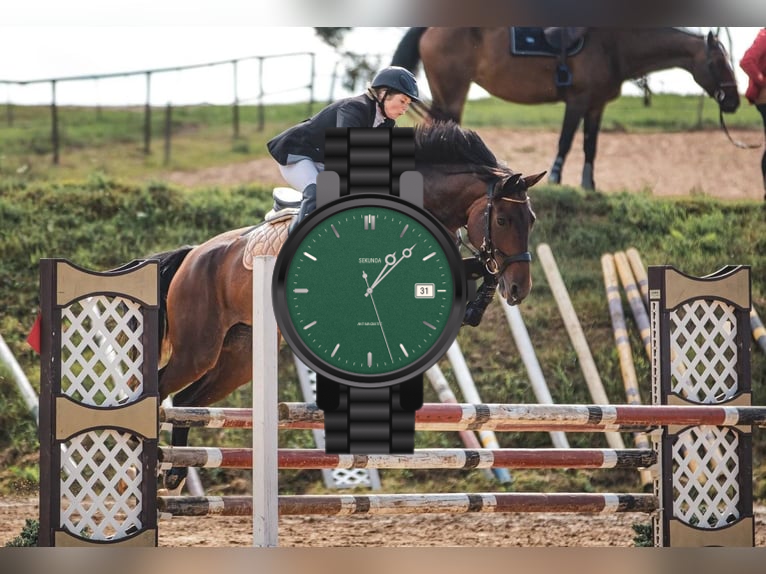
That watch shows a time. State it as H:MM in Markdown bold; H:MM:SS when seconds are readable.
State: **1:07:27**
